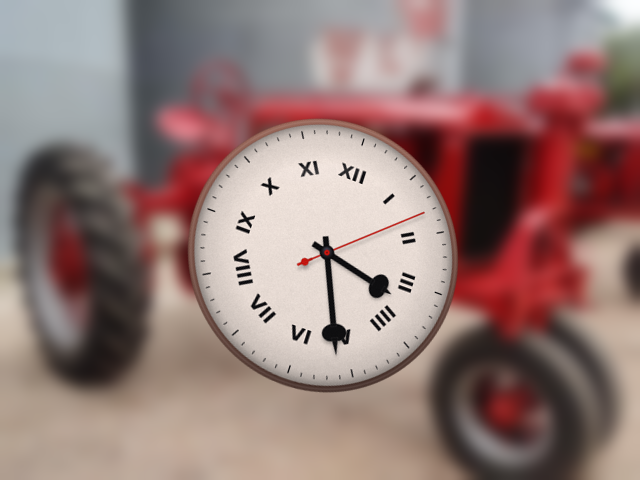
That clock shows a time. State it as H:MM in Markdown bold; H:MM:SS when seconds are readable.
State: **3:26:08**
